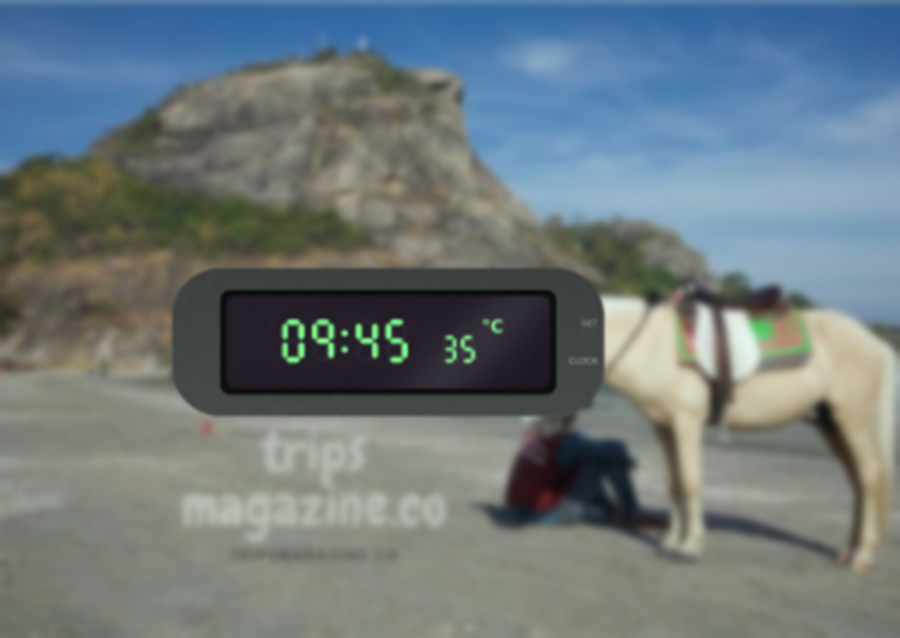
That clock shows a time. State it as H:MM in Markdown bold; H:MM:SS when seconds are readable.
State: **9:45**
